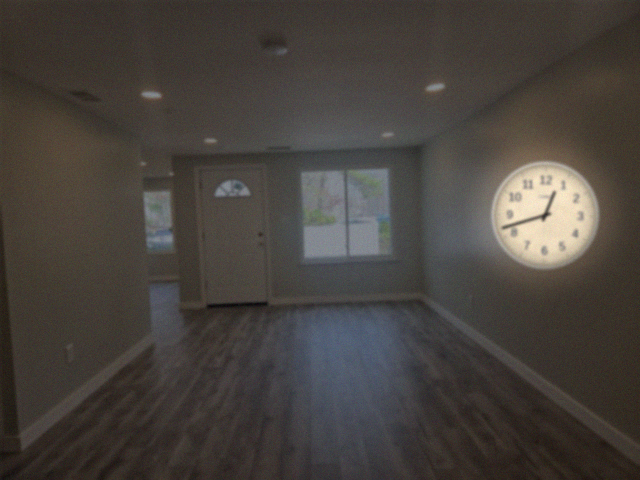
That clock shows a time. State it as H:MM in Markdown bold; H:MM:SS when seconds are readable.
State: **12:42**
